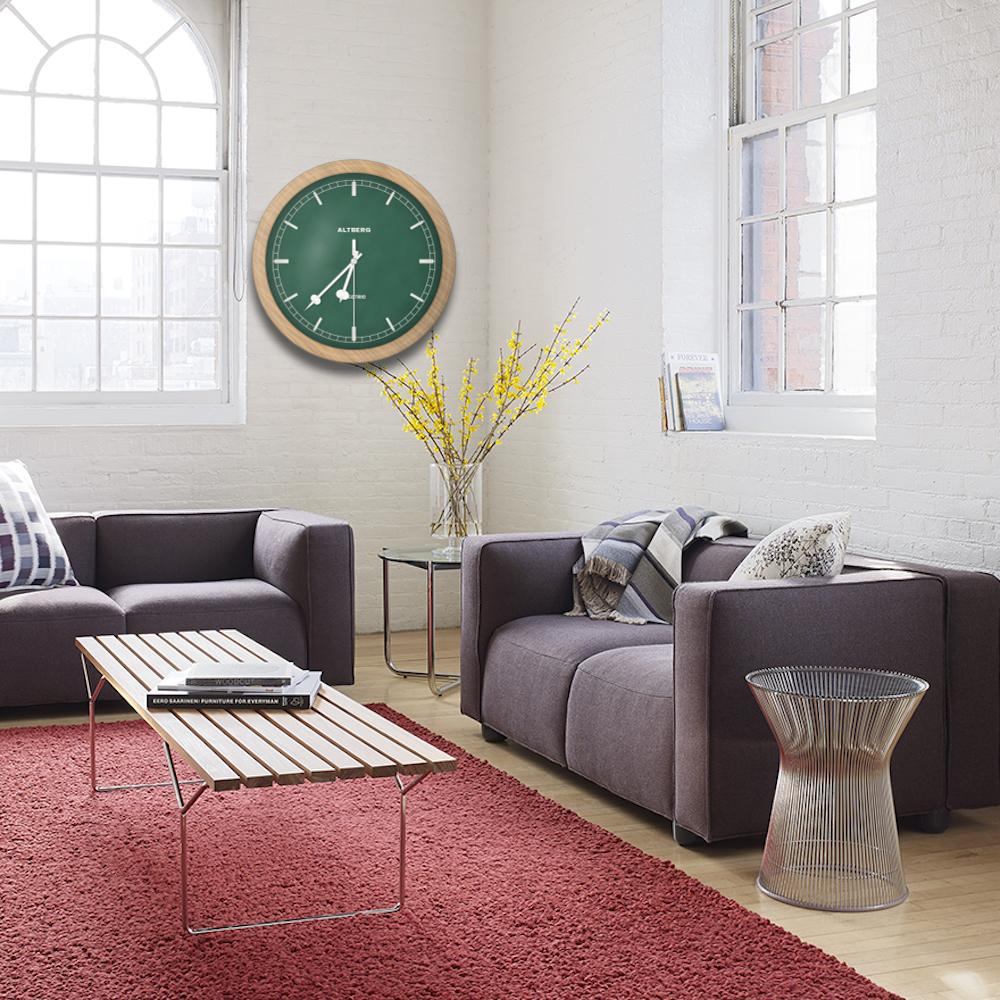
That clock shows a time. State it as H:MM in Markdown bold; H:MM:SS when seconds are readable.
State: **6:37:30**
